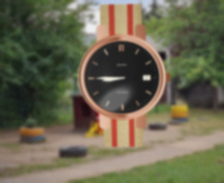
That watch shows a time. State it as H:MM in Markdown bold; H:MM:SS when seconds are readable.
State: **8:45**
